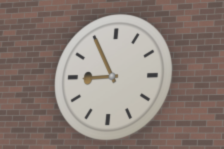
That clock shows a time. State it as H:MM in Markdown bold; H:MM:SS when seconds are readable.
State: **8:55**
